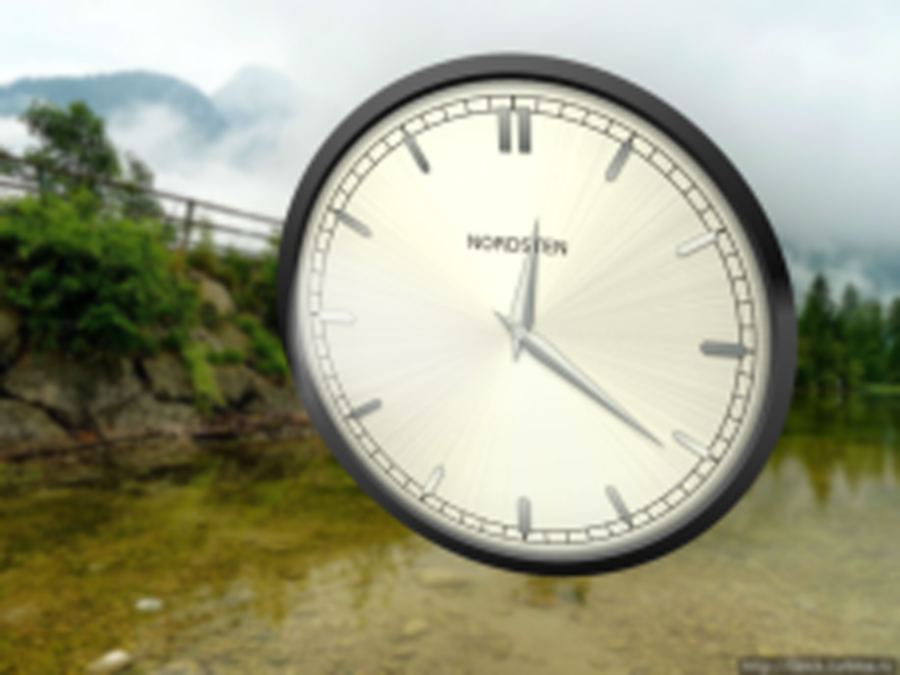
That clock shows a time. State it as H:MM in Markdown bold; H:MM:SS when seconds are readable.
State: **12:21**
